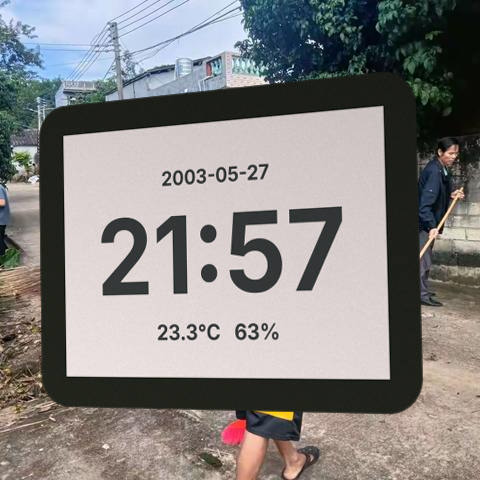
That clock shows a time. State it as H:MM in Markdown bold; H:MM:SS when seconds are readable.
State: **21:57**
